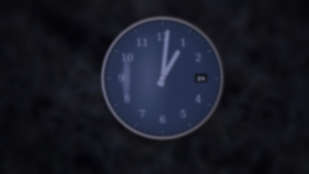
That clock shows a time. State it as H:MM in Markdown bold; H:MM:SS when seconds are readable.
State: **1:01**
